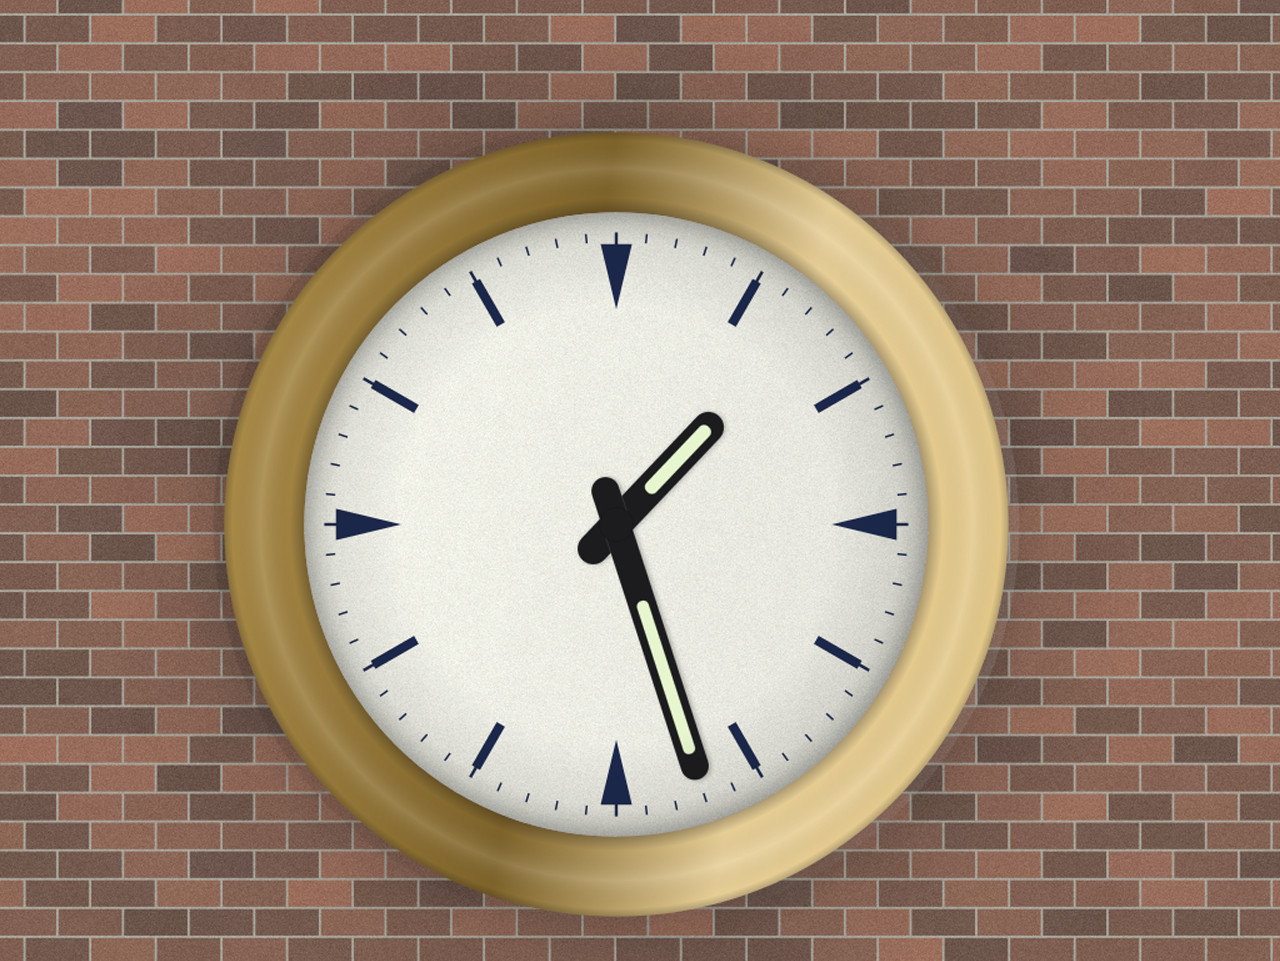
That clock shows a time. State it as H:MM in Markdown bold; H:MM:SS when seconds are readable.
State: **1:27**
